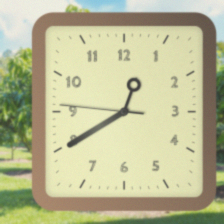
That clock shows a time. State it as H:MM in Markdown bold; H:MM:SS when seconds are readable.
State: **12:39:46**
